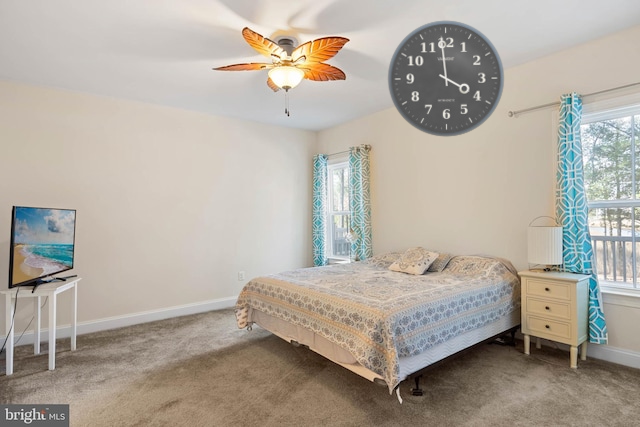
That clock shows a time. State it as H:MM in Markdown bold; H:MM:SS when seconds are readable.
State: **3:59**
